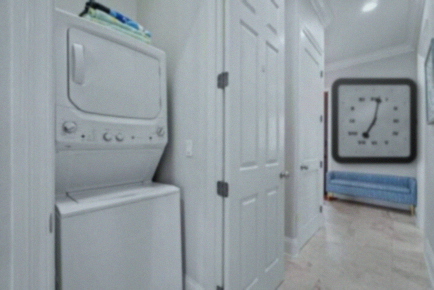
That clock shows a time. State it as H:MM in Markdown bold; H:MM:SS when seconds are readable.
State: **7:02**
